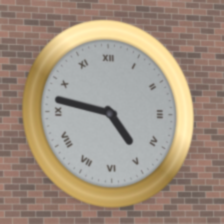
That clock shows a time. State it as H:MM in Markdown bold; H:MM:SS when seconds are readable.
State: **4:47**
